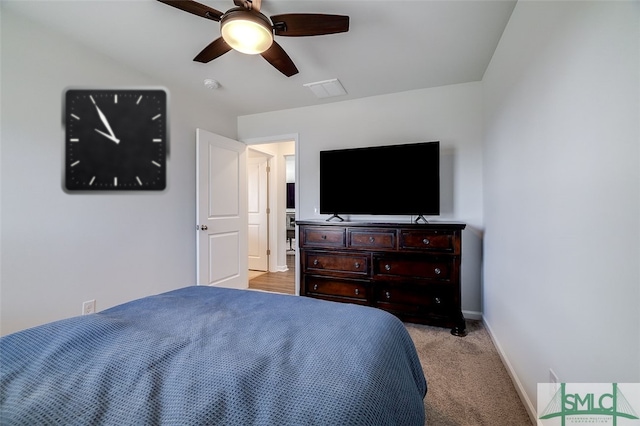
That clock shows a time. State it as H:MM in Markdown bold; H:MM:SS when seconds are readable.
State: **9:55**
